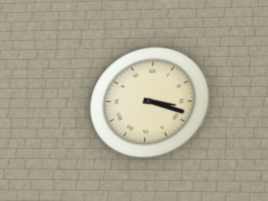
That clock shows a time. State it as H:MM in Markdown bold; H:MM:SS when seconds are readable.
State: **3:18**
